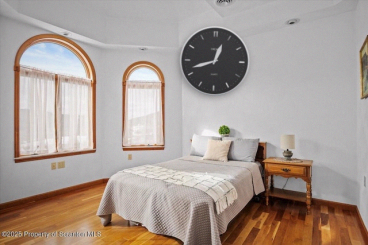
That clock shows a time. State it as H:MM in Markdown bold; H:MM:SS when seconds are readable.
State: **12:42**
